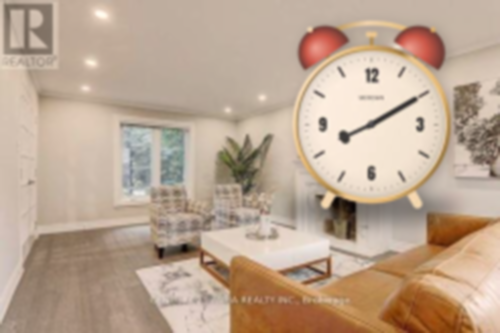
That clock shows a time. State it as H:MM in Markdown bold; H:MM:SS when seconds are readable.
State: **8:10**
